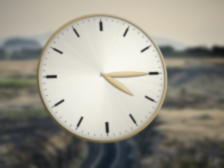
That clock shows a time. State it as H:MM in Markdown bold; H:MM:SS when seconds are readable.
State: **4:15**
